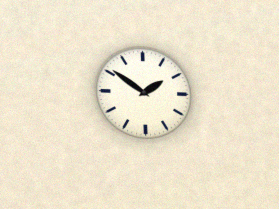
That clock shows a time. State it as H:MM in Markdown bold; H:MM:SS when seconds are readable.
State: **1:51**
